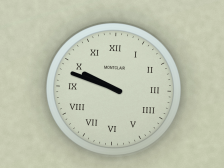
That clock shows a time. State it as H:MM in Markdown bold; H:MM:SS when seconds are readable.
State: **9:48**
